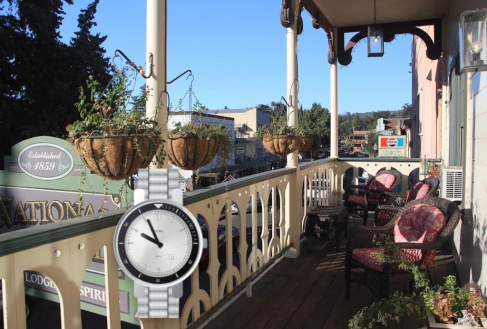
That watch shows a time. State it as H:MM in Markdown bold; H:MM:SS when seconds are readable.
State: **9:56**
